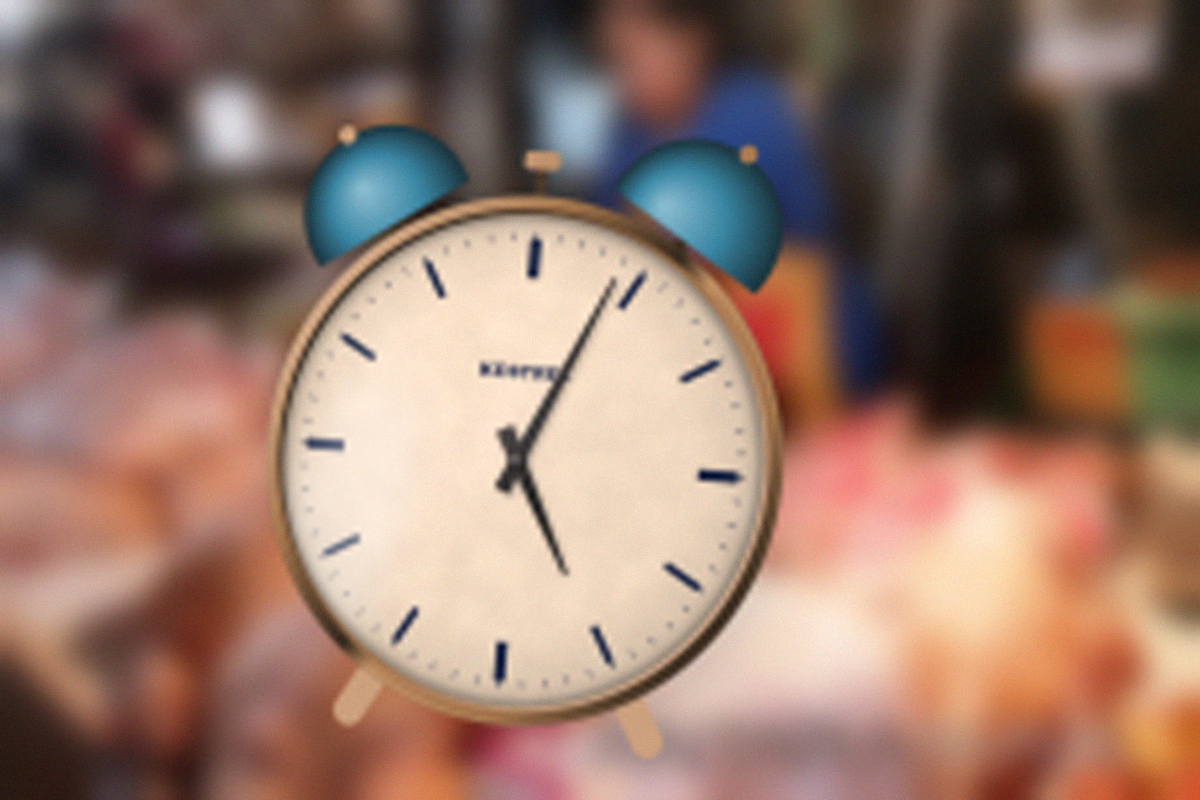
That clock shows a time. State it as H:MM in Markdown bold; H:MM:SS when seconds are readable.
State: **5:04**
